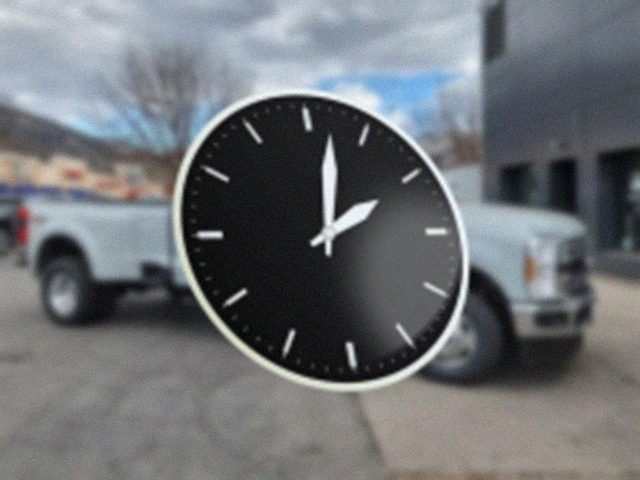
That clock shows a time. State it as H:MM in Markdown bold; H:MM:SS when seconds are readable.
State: **2:02**
